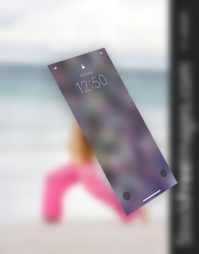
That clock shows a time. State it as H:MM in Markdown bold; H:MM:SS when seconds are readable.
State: **12:50**
